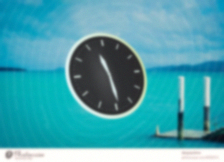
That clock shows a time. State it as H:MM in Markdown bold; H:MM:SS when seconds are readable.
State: **11:29**
